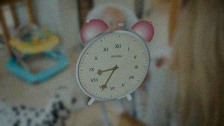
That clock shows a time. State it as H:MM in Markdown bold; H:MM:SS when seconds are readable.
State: **8:34**
